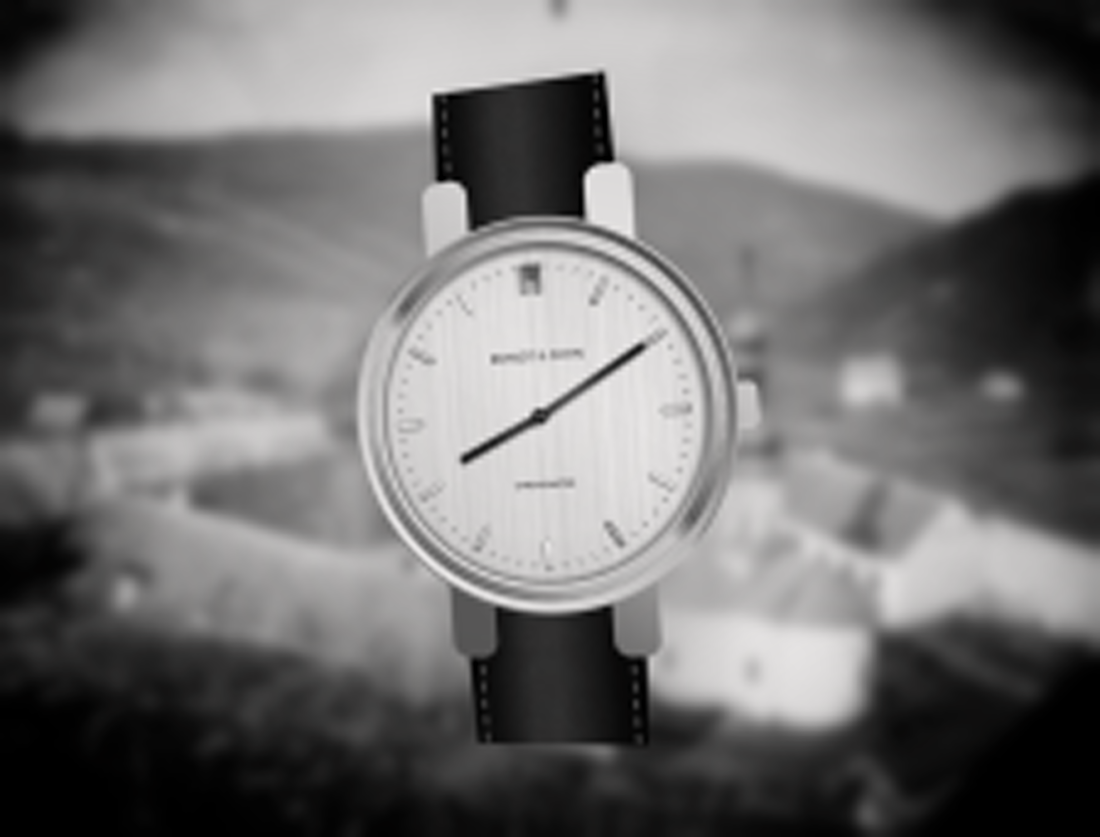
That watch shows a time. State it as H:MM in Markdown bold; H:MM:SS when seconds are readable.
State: **8:10**
